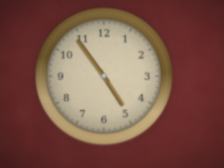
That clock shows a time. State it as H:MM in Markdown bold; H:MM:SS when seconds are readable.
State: **4:54**
